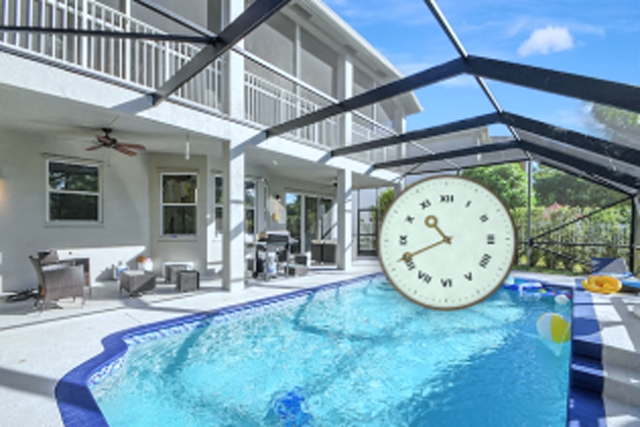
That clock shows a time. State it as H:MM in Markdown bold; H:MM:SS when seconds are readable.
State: **10:41**
